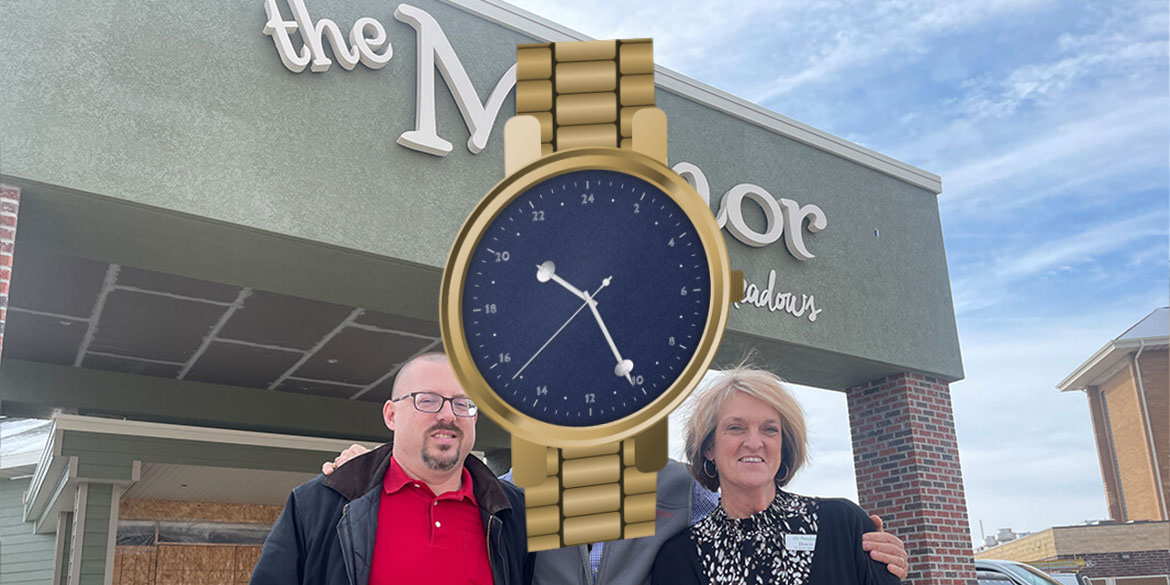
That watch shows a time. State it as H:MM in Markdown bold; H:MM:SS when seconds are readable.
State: **20:25:38**
